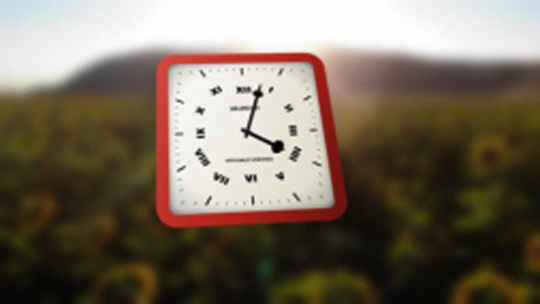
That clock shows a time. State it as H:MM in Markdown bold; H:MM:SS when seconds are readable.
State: **4:03**
